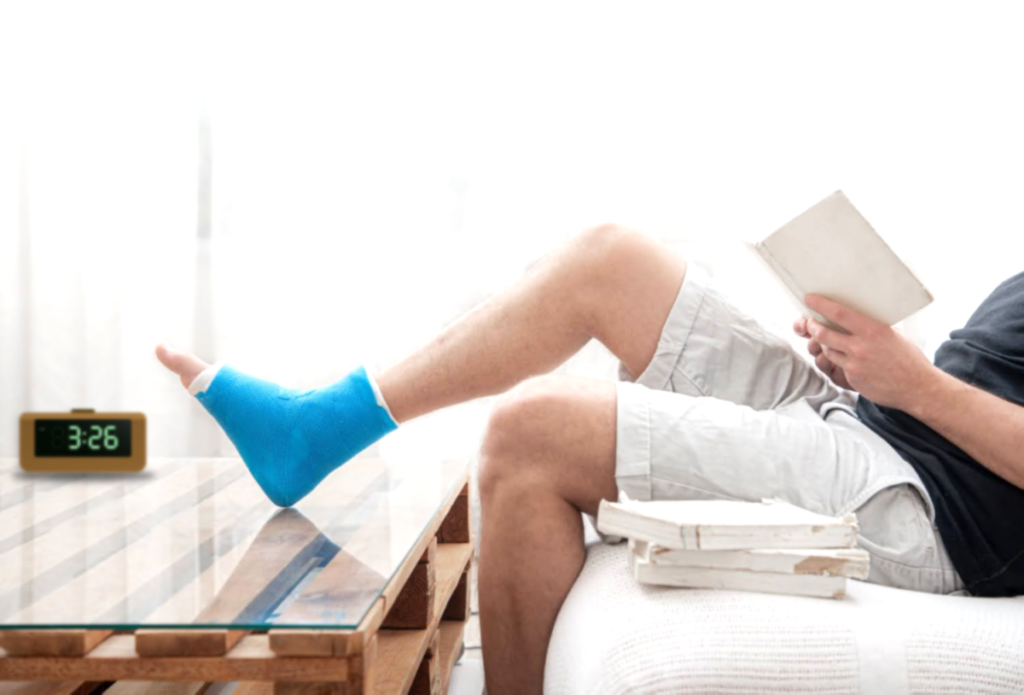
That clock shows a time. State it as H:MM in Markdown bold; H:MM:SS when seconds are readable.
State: **3:26**
